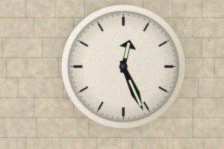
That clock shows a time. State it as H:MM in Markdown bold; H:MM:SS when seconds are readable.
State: **12:26**
